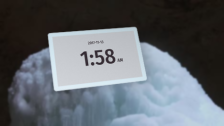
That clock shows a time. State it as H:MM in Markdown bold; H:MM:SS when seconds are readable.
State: **1:58**
